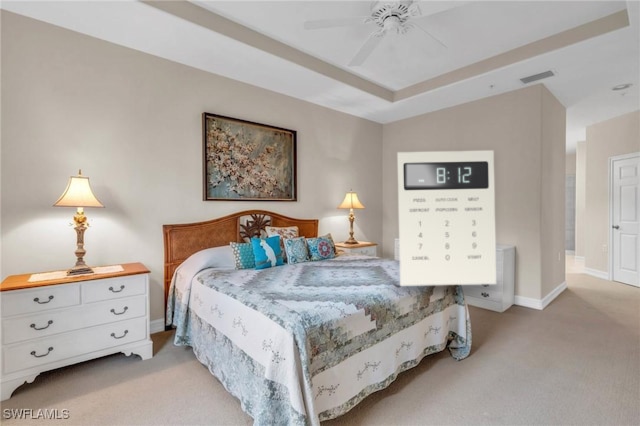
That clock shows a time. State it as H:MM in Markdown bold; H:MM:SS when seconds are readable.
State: **8:12**
